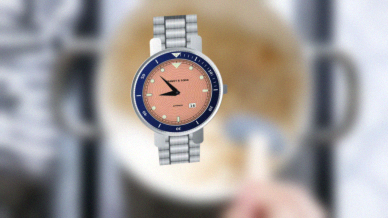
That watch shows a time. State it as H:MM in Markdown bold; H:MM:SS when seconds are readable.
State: **8:53**
